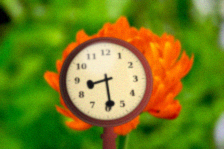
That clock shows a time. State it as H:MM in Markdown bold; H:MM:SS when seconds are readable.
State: **8:29**
